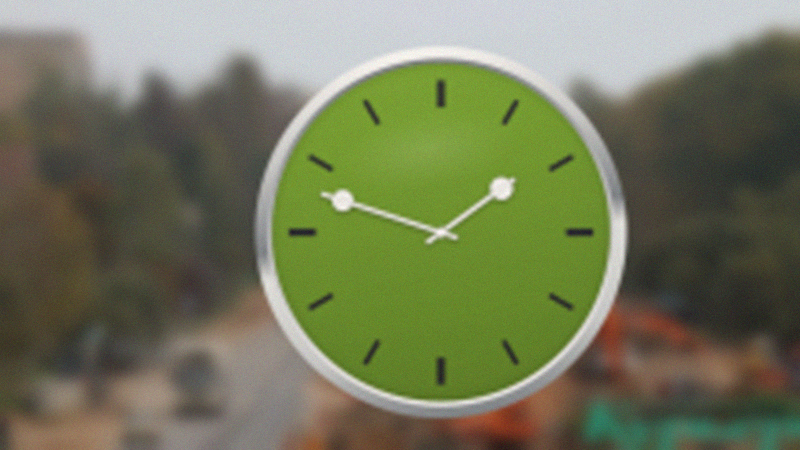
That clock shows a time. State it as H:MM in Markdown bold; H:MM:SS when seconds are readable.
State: **1:48**
